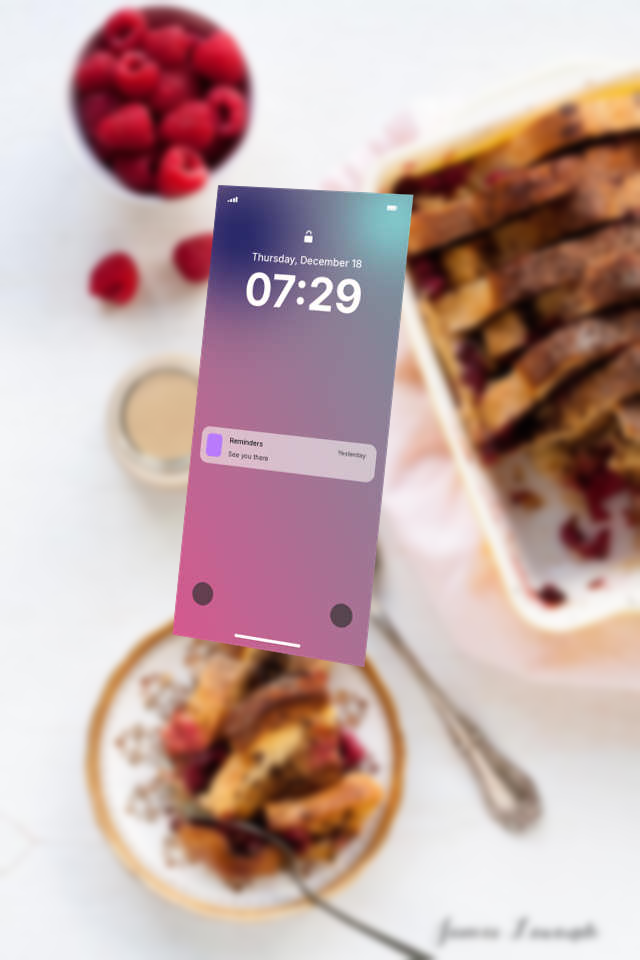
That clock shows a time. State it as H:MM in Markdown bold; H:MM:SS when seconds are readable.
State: **7:29**
